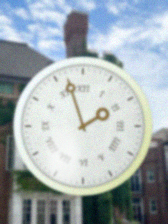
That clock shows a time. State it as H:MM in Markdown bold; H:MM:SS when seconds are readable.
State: **1:57**
